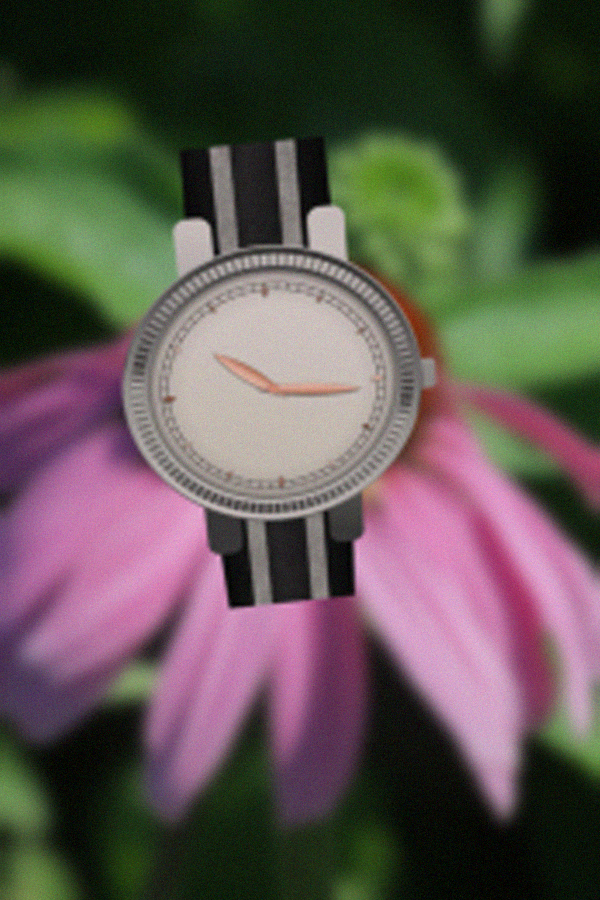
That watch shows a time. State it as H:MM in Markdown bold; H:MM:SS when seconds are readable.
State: **10:16**
